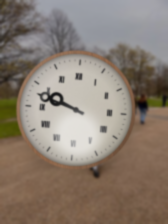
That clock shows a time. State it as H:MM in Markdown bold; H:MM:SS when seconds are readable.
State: **9:48**
